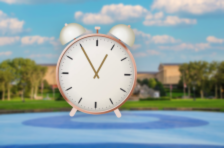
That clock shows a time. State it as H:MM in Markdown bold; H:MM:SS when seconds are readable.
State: **12:55**
